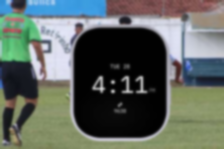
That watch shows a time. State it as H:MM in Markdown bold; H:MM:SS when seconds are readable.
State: **4:11**
